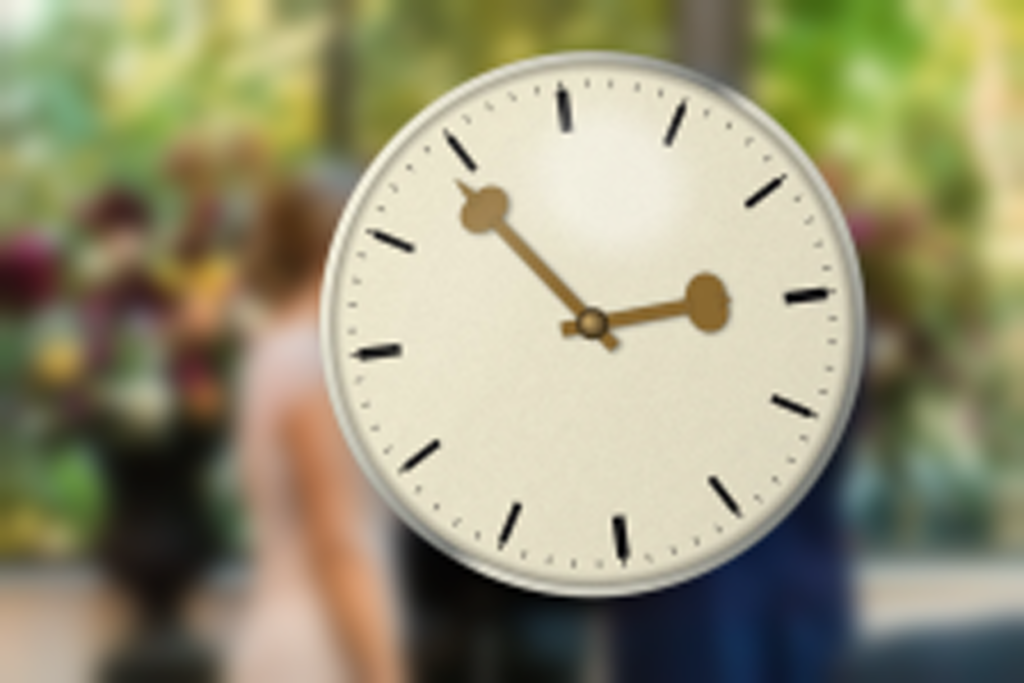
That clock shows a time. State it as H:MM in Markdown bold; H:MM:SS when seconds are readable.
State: **2:54**
